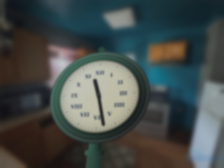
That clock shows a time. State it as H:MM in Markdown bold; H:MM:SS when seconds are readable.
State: **11:28**
